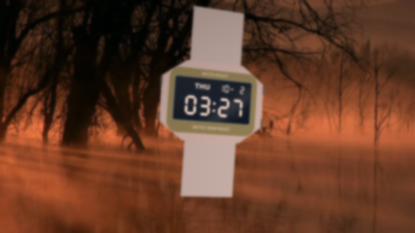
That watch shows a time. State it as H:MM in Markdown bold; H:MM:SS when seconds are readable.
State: **3:27**
